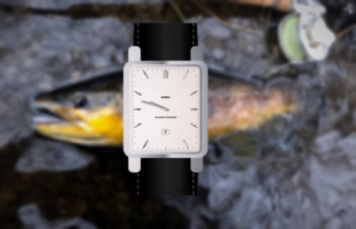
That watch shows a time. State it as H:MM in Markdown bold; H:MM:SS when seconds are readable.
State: **9:48**
